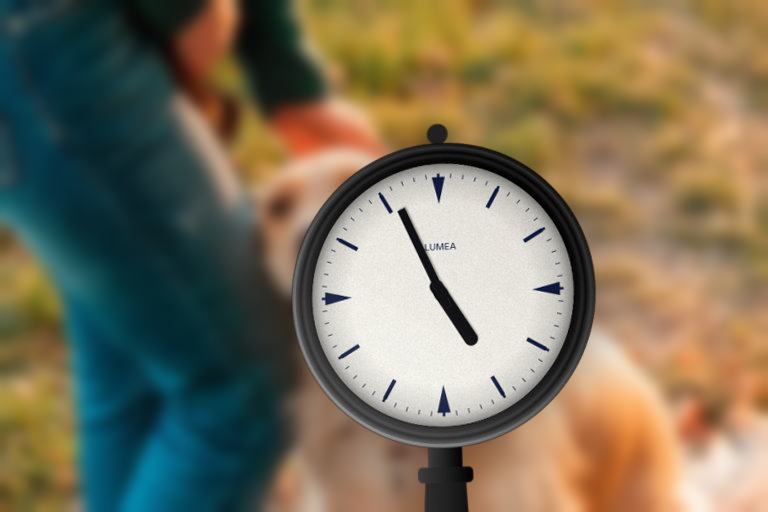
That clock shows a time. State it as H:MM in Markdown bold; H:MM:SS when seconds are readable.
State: **4:56**
